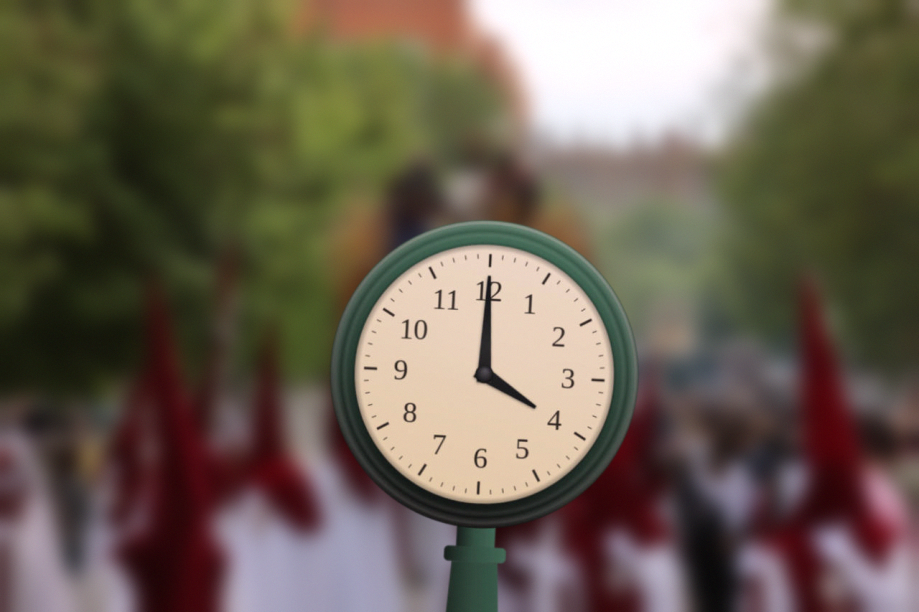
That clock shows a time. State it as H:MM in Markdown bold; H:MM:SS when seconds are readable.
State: **4:00**
